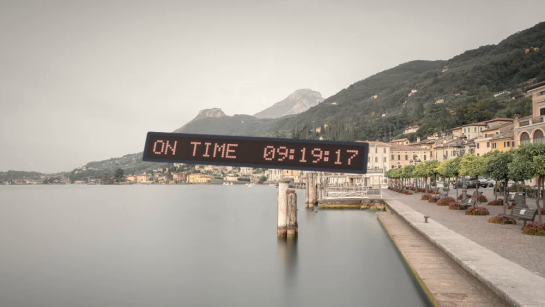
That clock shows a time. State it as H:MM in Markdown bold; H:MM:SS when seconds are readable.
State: **9:19:17**
